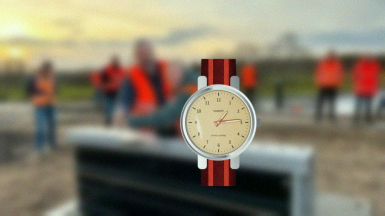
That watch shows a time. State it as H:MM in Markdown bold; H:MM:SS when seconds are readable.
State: **1:14**
